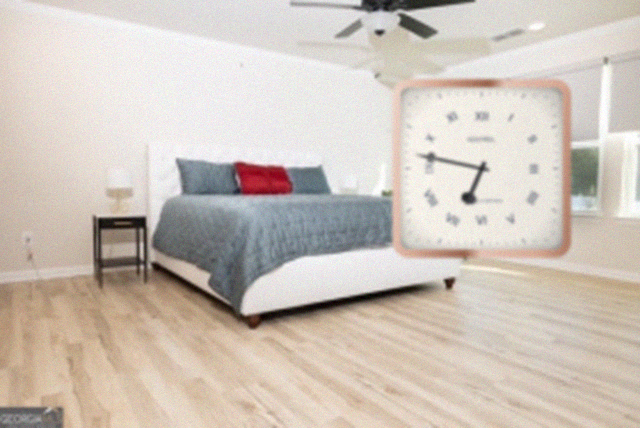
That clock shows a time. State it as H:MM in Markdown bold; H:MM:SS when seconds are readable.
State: **6:47**
